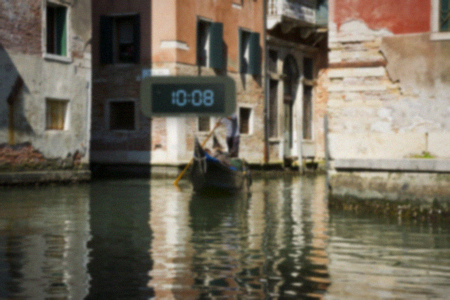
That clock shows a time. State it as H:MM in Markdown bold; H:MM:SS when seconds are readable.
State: **10:08**
